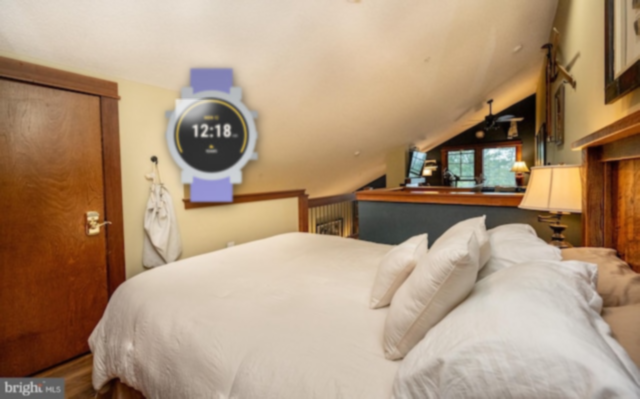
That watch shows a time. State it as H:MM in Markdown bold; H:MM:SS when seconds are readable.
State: **12:18**
